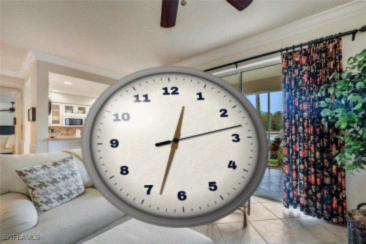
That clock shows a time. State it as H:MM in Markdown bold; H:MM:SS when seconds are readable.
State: **12:33:13**
